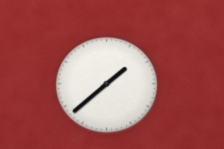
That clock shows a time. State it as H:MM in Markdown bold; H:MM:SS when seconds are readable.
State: **1:38**
